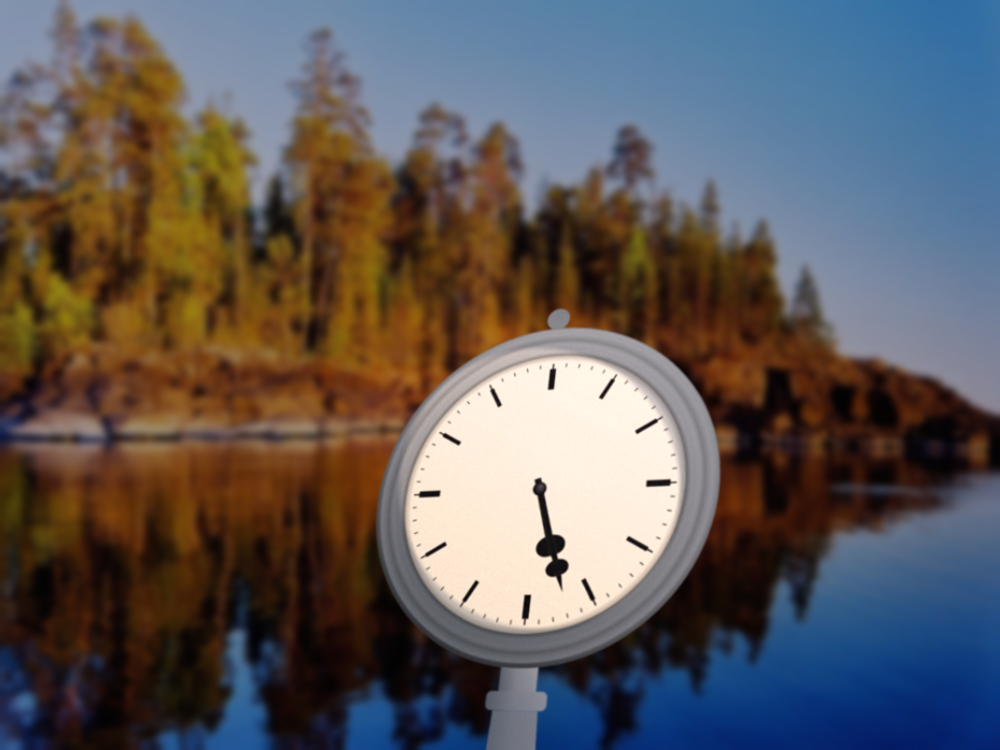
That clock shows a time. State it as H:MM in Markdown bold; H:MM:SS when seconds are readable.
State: **5:27**
